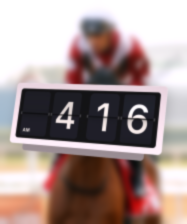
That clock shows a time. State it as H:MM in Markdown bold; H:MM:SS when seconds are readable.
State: **4:16**
